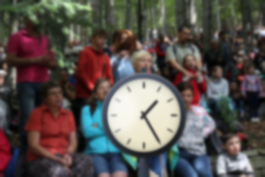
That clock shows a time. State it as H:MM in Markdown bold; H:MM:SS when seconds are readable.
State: **1:25**
